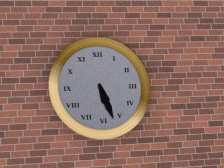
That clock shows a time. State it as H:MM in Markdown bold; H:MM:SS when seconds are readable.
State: **5:27**
